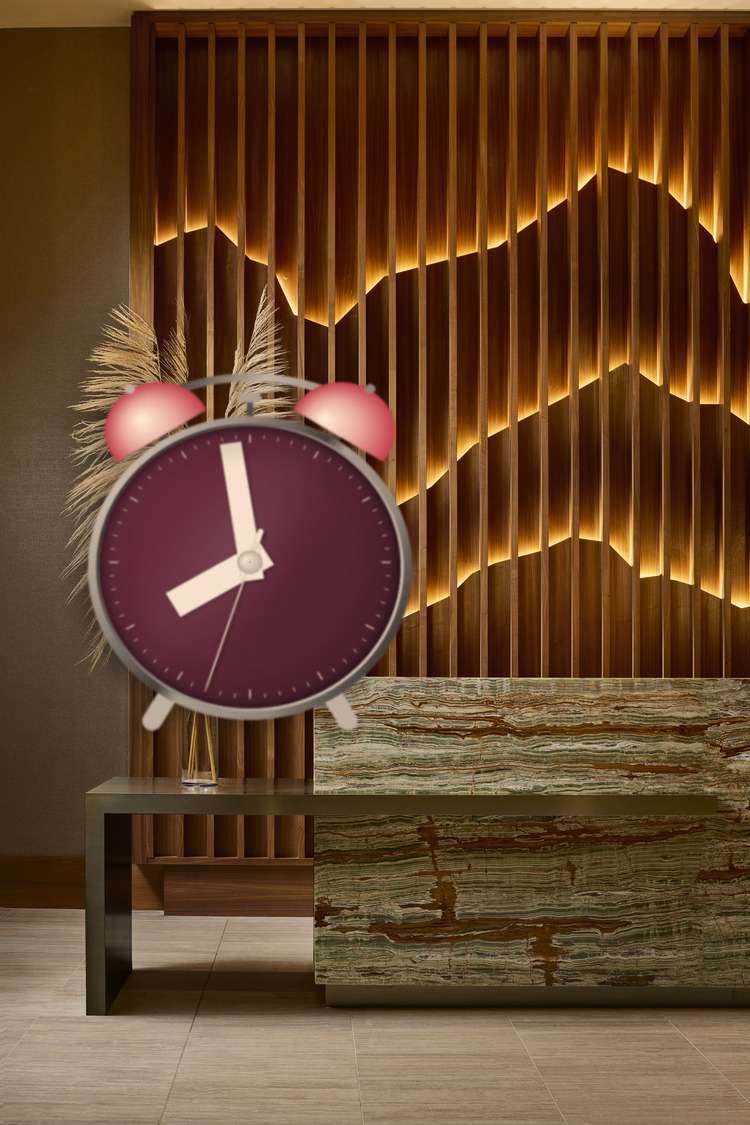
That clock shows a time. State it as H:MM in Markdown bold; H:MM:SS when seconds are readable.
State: **7:58:33**
